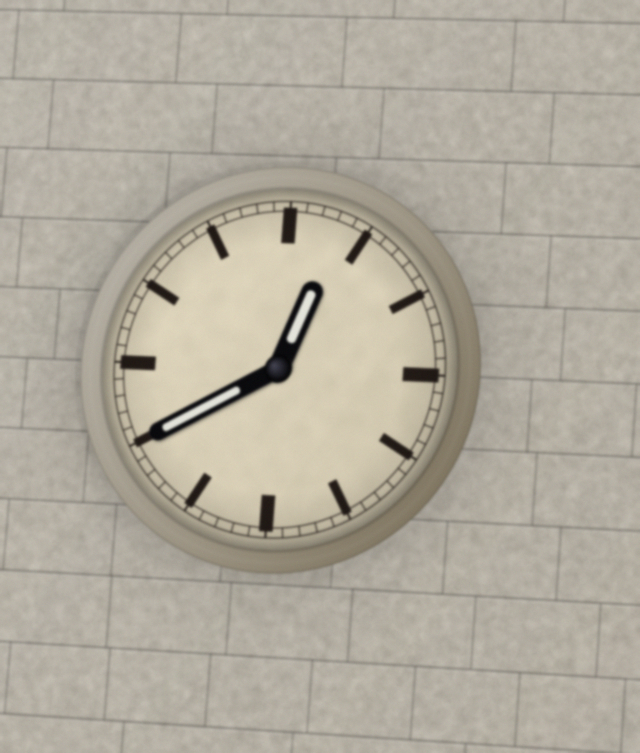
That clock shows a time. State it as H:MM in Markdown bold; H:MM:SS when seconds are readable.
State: **12:40**
